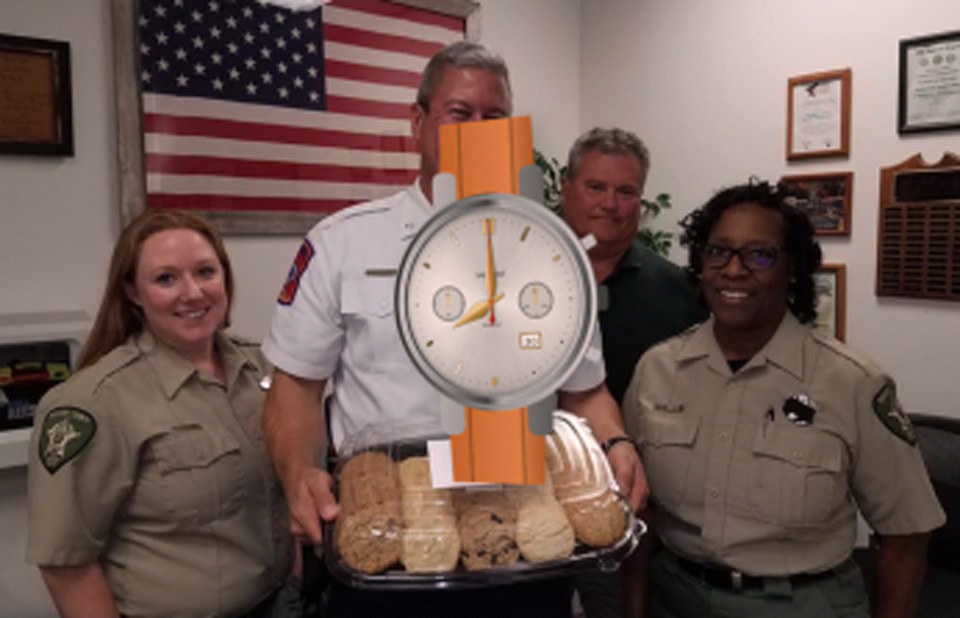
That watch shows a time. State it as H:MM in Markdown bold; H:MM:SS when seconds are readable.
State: **8:00**
